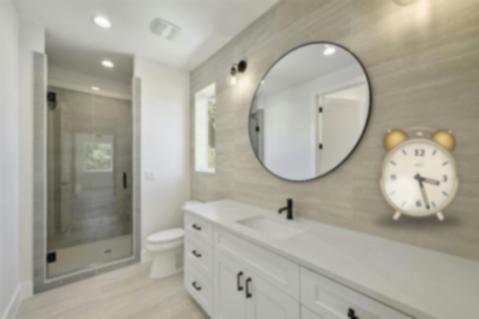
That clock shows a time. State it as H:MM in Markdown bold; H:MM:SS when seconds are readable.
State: **3:27**
